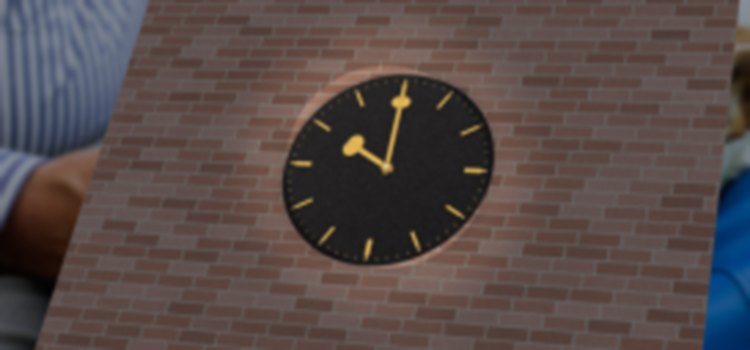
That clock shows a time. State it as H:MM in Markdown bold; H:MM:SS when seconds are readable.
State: **10:00**
